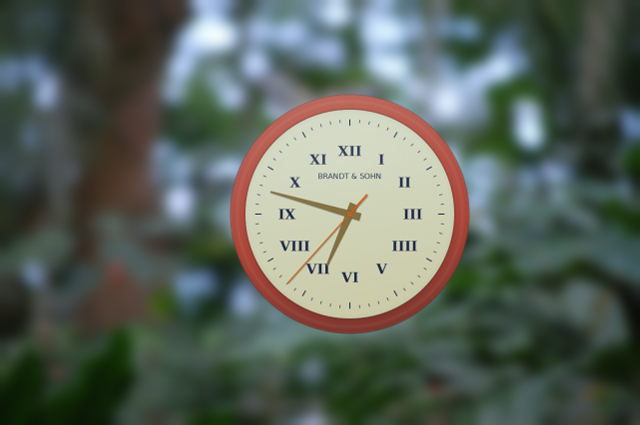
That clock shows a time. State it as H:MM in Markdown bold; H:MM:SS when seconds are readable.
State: **6:47:37**
